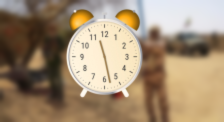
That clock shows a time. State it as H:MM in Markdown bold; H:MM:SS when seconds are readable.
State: **11:28**
